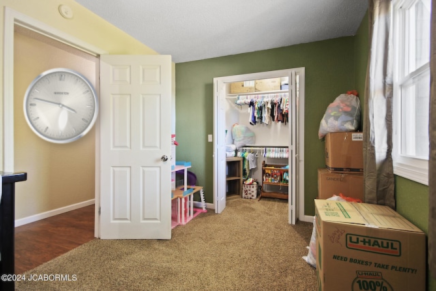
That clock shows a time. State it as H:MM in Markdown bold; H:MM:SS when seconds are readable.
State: **3:47**
